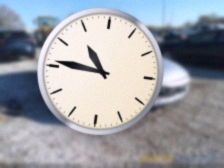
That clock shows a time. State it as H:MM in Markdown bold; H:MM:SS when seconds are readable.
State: **10:46**
